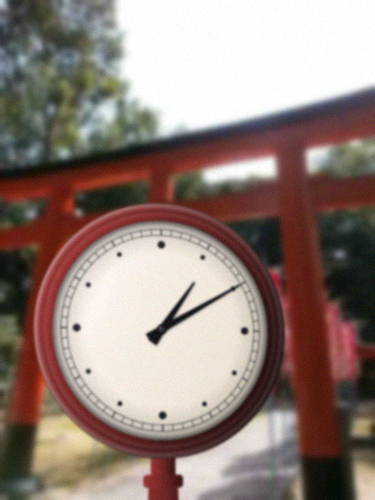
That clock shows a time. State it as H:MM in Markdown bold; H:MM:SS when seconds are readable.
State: **1:10**
